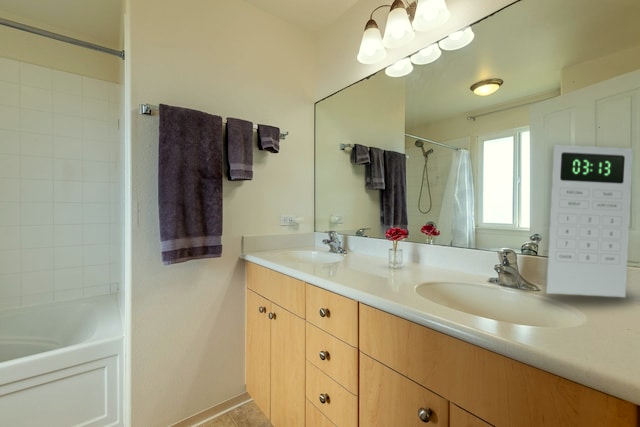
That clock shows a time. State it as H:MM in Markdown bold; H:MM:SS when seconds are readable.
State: **3:13**
